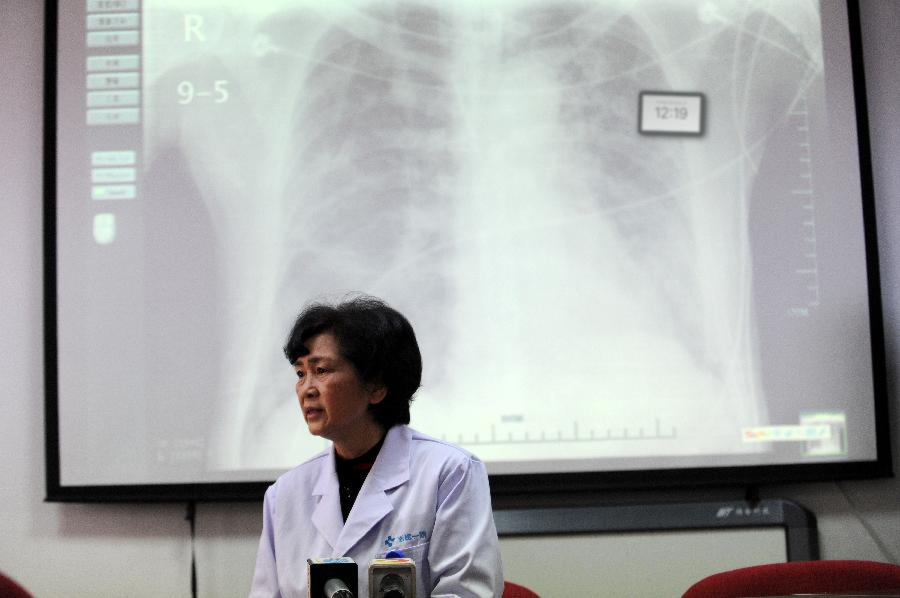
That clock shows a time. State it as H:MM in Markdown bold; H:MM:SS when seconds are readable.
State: **12:19**
